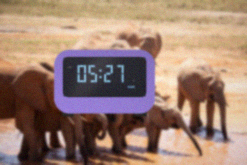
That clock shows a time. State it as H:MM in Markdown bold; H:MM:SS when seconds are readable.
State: **5:27**
